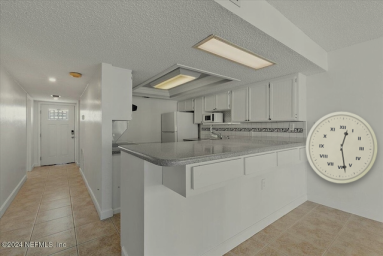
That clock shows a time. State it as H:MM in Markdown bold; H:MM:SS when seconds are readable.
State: **12:28**
